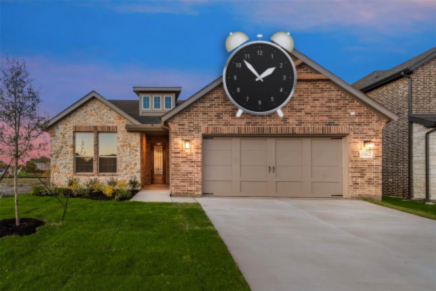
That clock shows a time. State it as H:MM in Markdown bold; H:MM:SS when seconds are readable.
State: **1:53**
